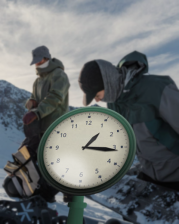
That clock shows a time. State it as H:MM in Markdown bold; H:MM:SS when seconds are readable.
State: **1:16**
